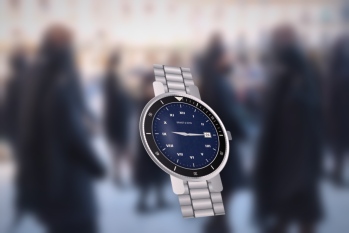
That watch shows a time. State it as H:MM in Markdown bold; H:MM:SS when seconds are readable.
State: **9:15**
